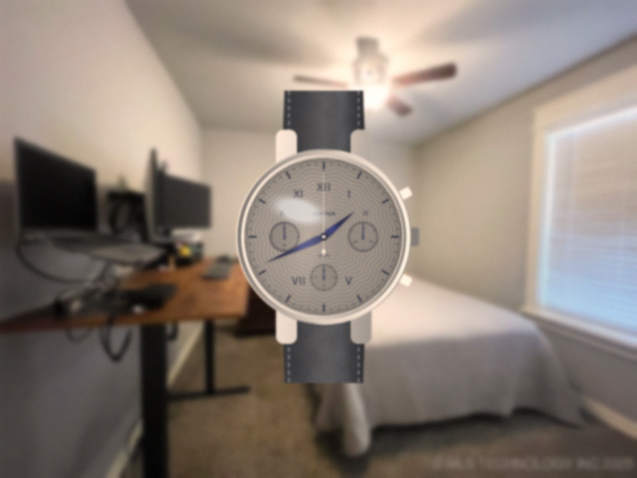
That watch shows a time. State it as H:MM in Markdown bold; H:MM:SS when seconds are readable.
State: **1:41**
